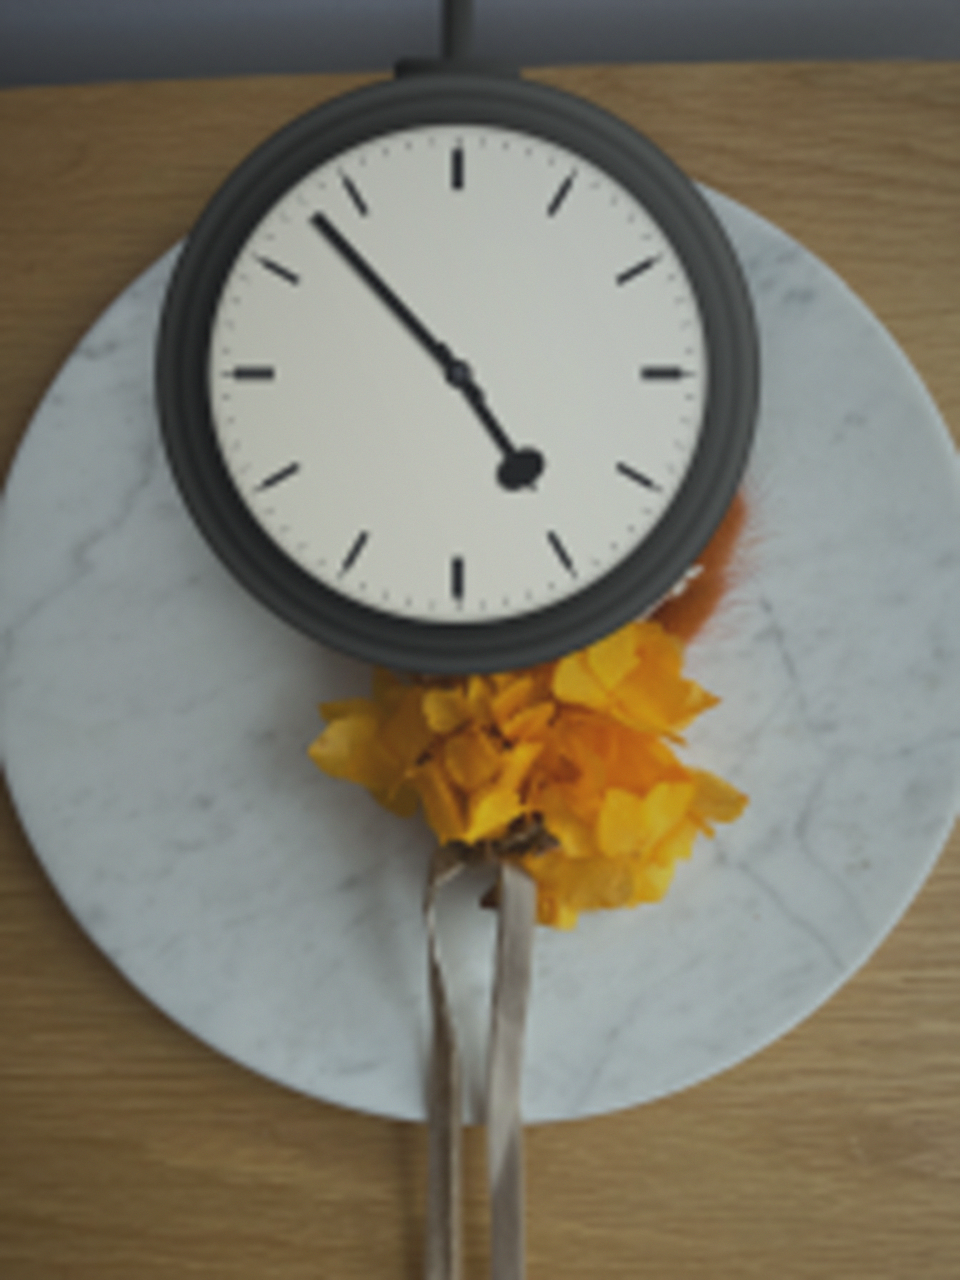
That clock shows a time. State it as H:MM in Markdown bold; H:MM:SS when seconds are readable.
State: **4:53**
